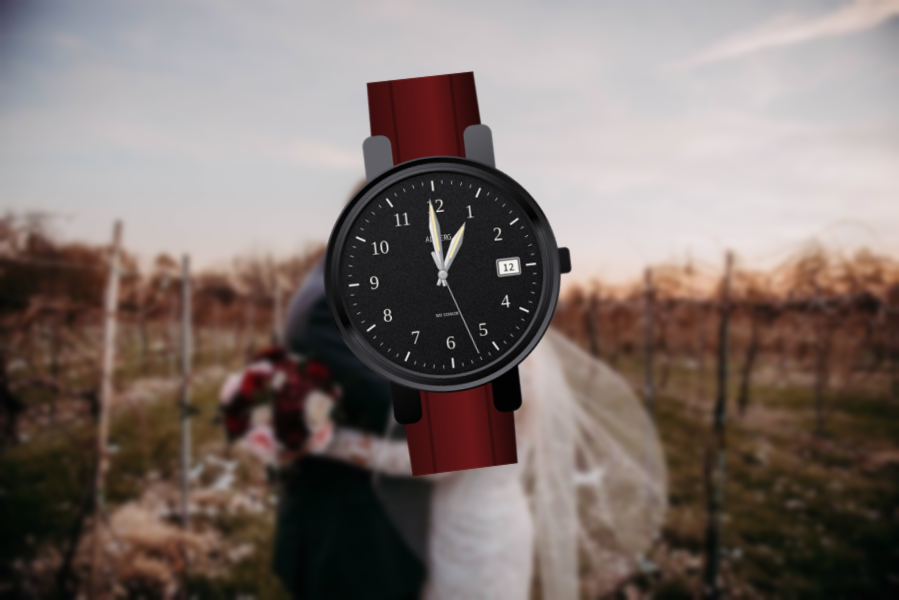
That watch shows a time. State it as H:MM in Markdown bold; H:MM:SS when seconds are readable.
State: **12:59:27**
